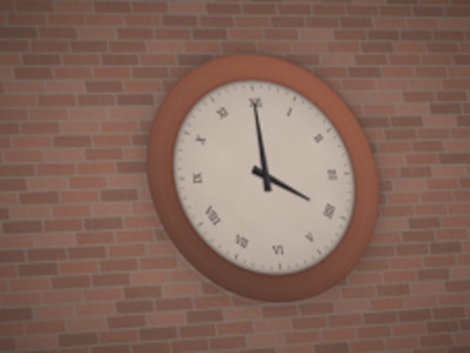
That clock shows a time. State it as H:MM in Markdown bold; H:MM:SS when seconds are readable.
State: **4:00**
